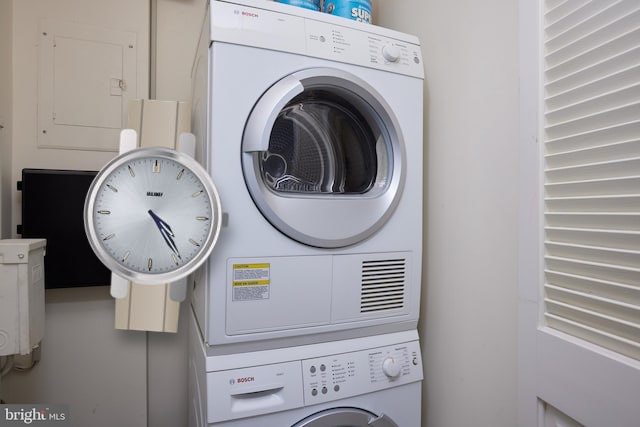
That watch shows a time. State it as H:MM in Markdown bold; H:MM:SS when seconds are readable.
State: **4:24**
